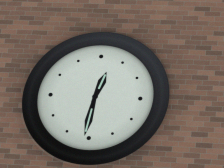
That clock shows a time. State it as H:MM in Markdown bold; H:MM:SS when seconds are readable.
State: **12:31**
